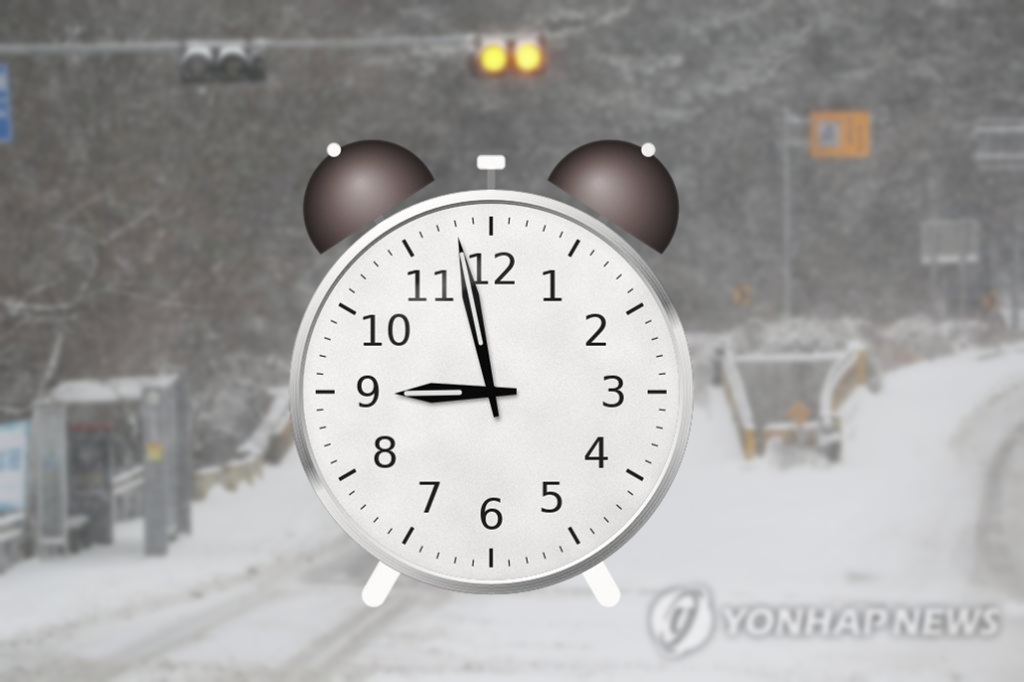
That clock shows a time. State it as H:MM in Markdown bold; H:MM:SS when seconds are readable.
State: **8:58**
